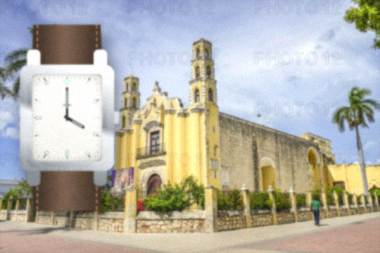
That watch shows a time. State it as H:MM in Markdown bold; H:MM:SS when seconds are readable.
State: **4:00**
